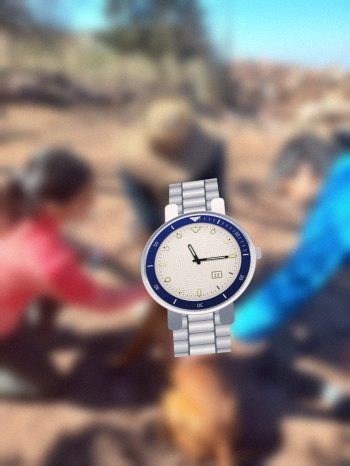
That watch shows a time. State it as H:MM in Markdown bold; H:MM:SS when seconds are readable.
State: **11:15**
